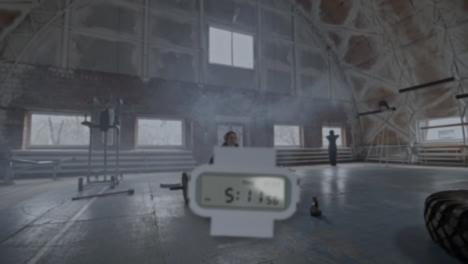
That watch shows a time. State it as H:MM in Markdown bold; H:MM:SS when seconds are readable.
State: **5:11**
